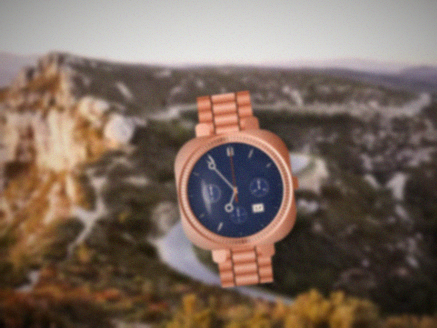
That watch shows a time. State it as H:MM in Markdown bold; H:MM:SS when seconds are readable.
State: **6:54**
